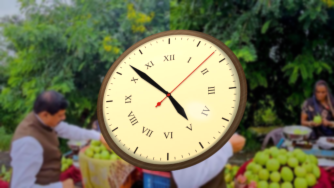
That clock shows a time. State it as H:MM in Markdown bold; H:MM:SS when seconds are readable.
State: **4:52:08**
